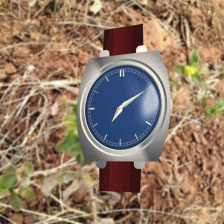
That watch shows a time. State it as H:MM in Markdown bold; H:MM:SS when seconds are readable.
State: **7:10**
